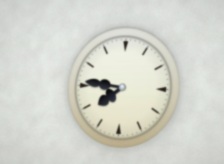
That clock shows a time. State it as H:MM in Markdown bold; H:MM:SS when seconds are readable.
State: **7:46**
